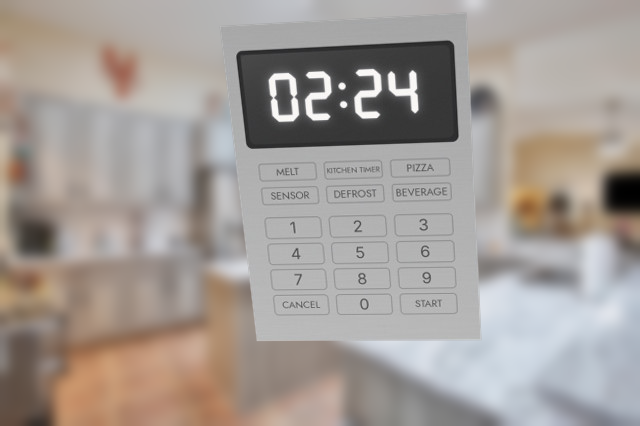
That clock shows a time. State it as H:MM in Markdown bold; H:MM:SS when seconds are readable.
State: **2:24**
